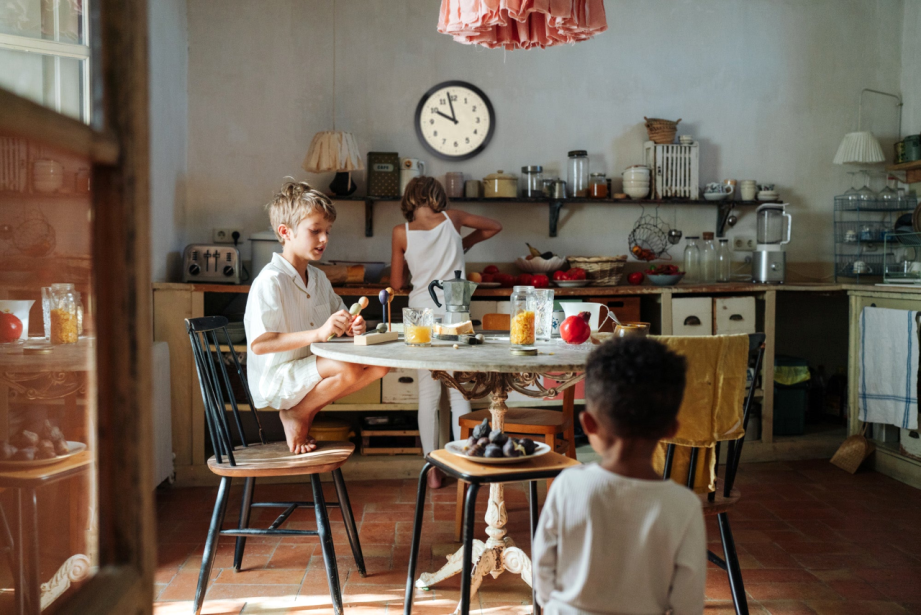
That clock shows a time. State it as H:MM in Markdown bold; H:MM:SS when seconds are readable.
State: **9:58**
